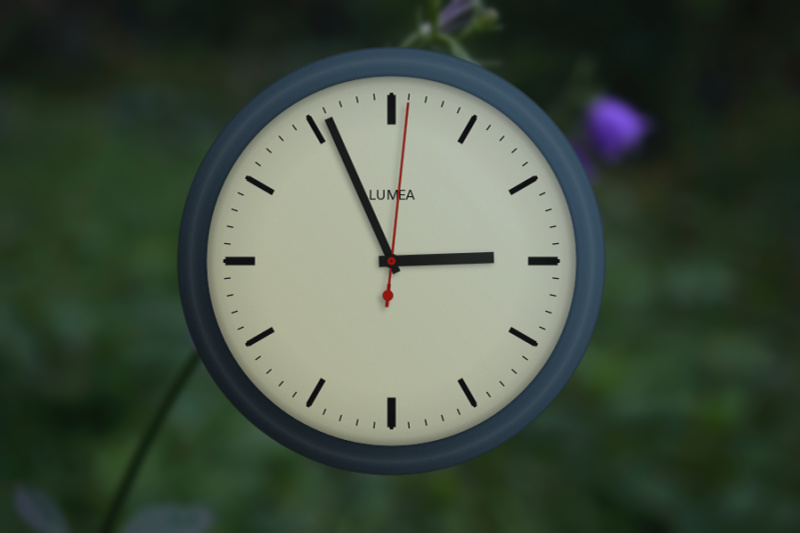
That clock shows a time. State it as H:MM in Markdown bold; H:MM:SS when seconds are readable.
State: **2:56:01**
